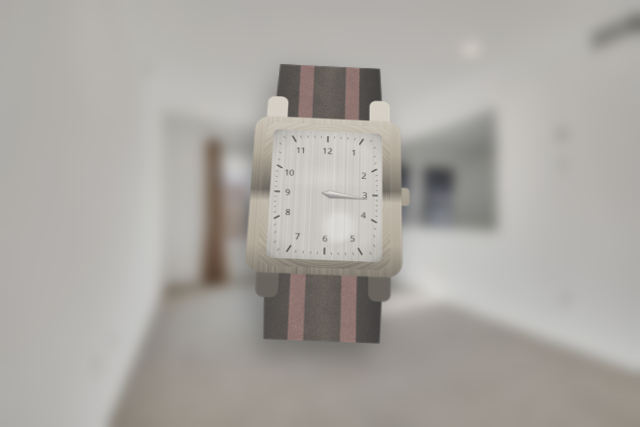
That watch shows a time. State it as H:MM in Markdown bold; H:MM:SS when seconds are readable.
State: **3:16**
